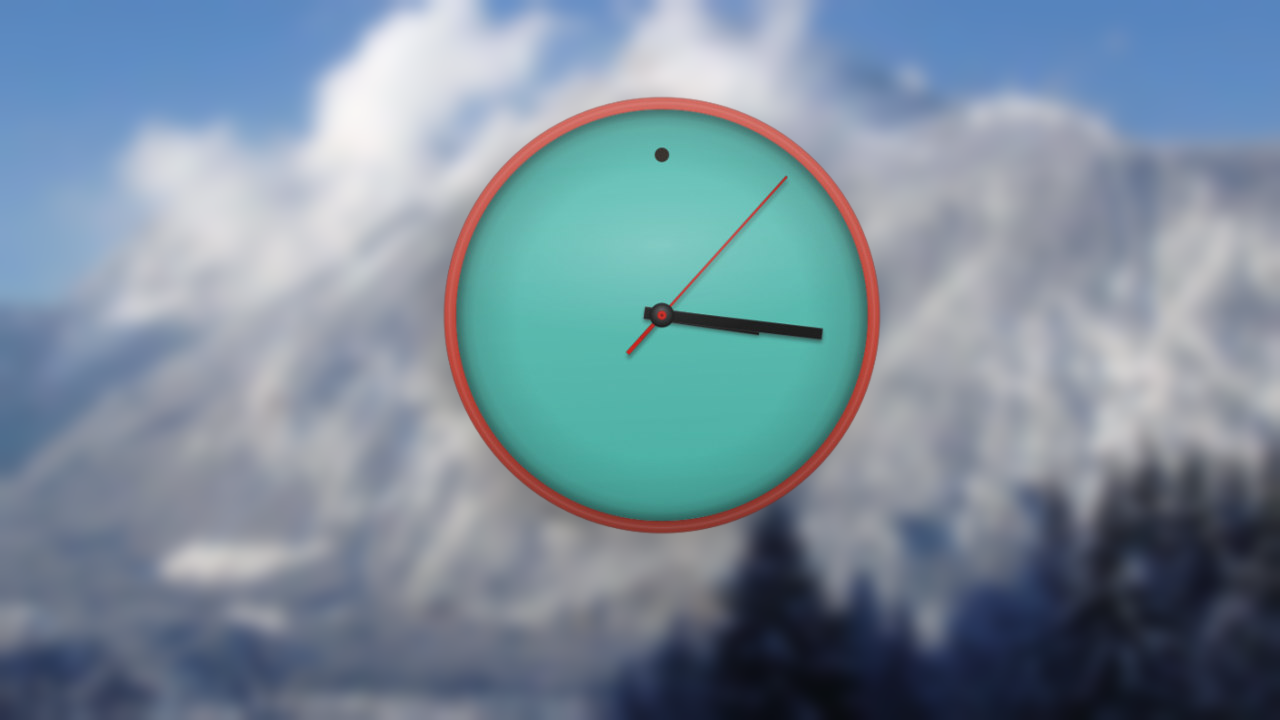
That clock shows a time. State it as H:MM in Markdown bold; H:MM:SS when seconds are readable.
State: **3:16:07**
